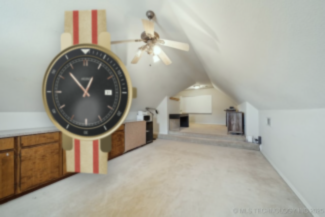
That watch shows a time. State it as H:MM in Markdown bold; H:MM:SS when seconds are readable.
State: **12:53**
